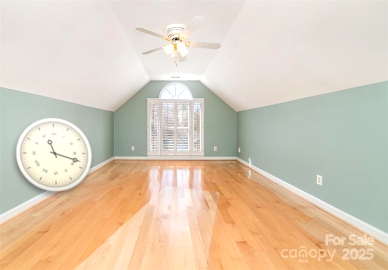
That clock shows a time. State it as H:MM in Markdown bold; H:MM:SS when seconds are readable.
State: **11:18**
